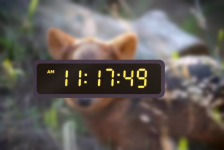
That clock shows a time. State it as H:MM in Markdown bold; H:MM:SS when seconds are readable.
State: **11:17:49**
